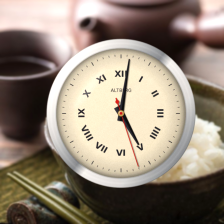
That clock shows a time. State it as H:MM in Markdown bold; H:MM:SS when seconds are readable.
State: **5:01:27**
